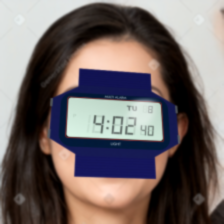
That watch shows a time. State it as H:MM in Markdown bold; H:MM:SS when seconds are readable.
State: **4:02:40**
